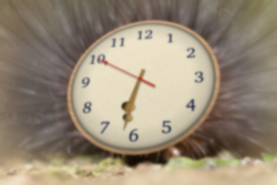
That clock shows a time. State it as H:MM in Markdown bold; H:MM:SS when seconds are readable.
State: **6:31:50**
